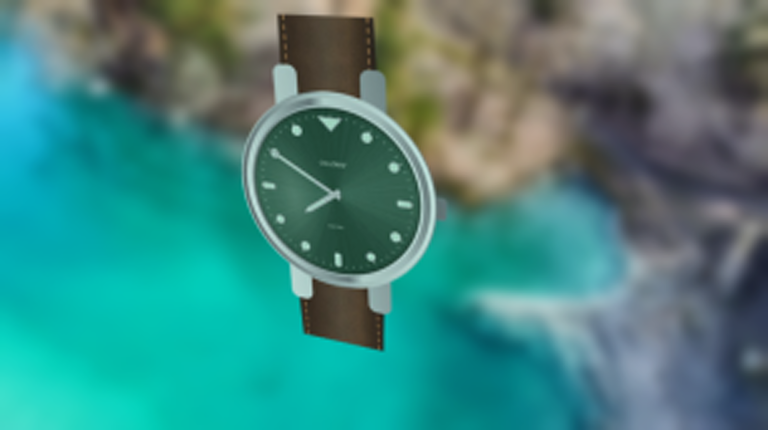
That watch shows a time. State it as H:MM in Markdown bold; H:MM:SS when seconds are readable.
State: **7:50**
